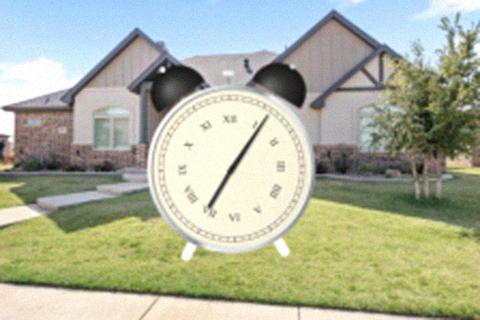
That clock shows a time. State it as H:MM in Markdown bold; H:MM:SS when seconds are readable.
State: **7:06**
